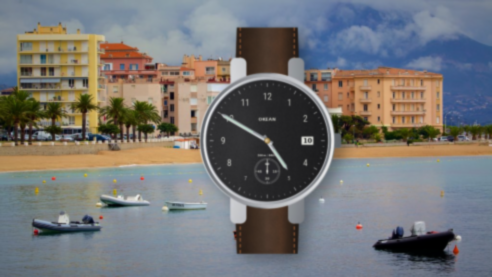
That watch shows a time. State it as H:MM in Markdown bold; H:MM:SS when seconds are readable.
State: **4:50**
